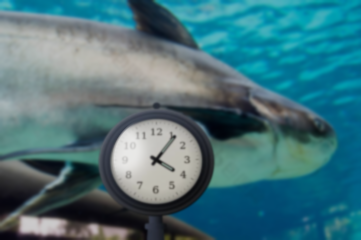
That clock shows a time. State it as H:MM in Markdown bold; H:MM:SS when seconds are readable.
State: **4:06**
